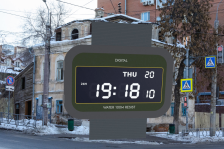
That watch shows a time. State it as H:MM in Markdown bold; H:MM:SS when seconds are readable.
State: **19:18:10**
